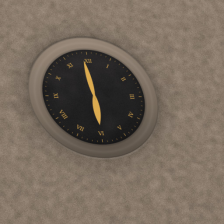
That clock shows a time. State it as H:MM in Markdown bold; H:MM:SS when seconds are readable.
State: **5:59**
